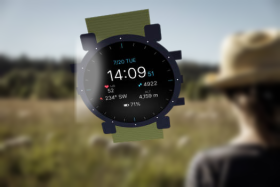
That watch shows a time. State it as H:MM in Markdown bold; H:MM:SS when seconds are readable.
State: **14:09**
